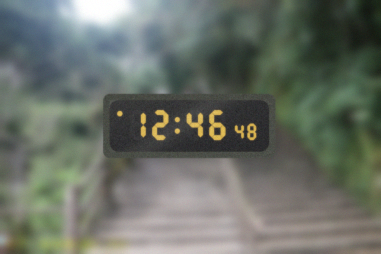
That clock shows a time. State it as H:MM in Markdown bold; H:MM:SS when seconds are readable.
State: **12:46:48**
